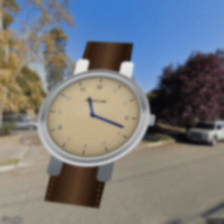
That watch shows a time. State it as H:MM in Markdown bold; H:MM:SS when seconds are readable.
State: **11:18**
